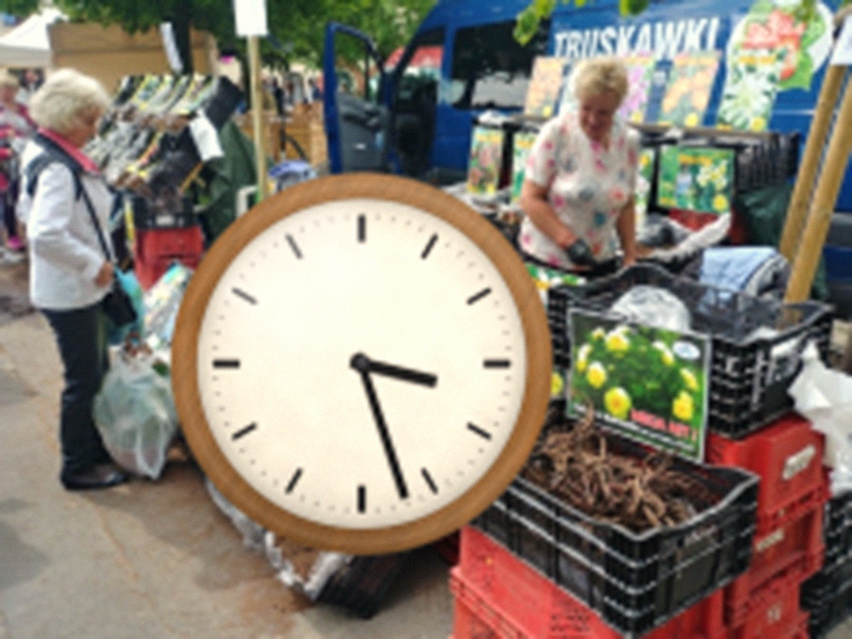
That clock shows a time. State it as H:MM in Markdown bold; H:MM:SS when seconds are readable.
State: **3:27**
